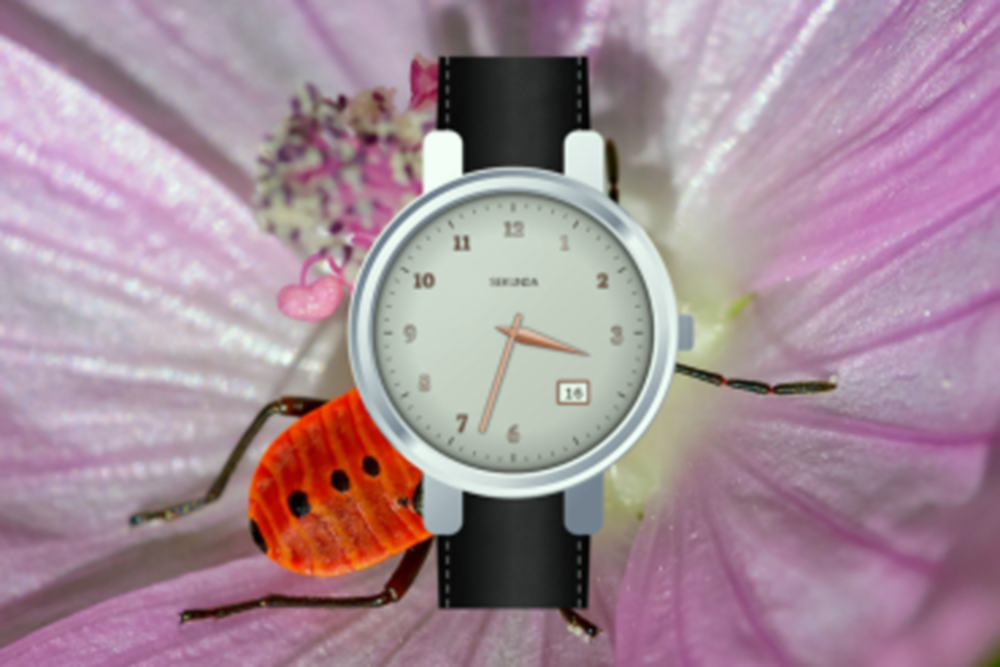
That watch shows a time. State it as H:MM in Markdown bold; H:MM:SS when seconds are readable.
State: **3:33**
